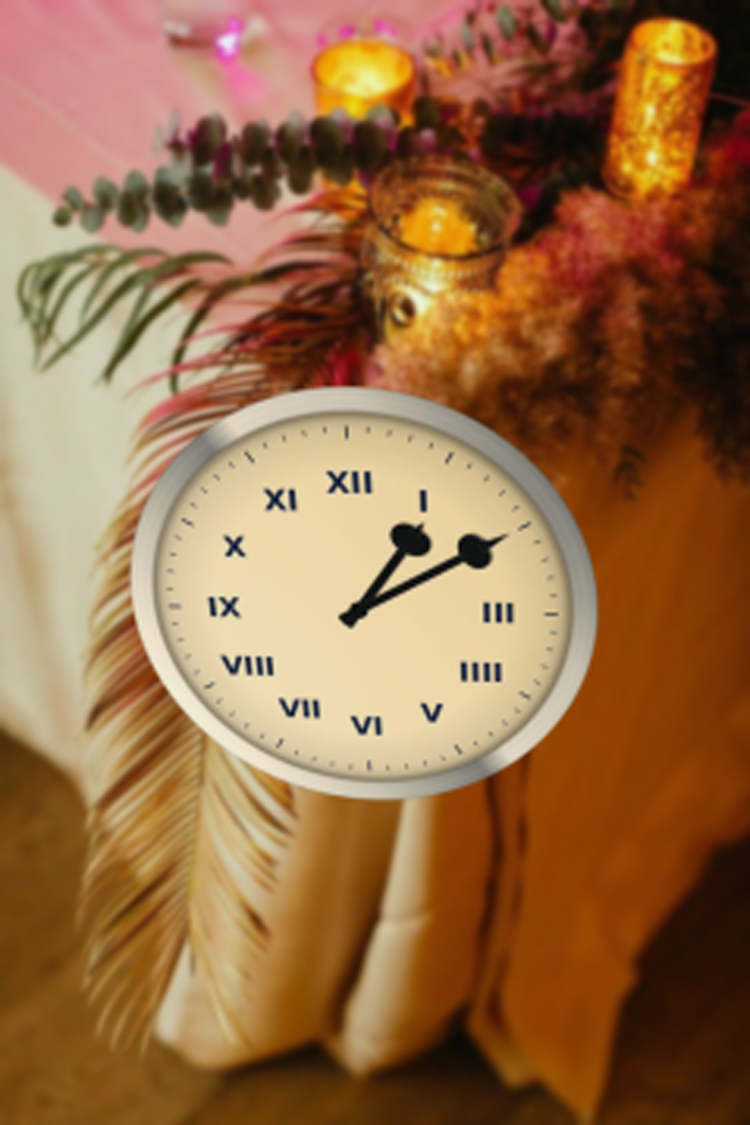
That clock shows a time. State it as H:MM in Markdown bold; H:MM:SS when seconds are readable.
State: **1:10**
